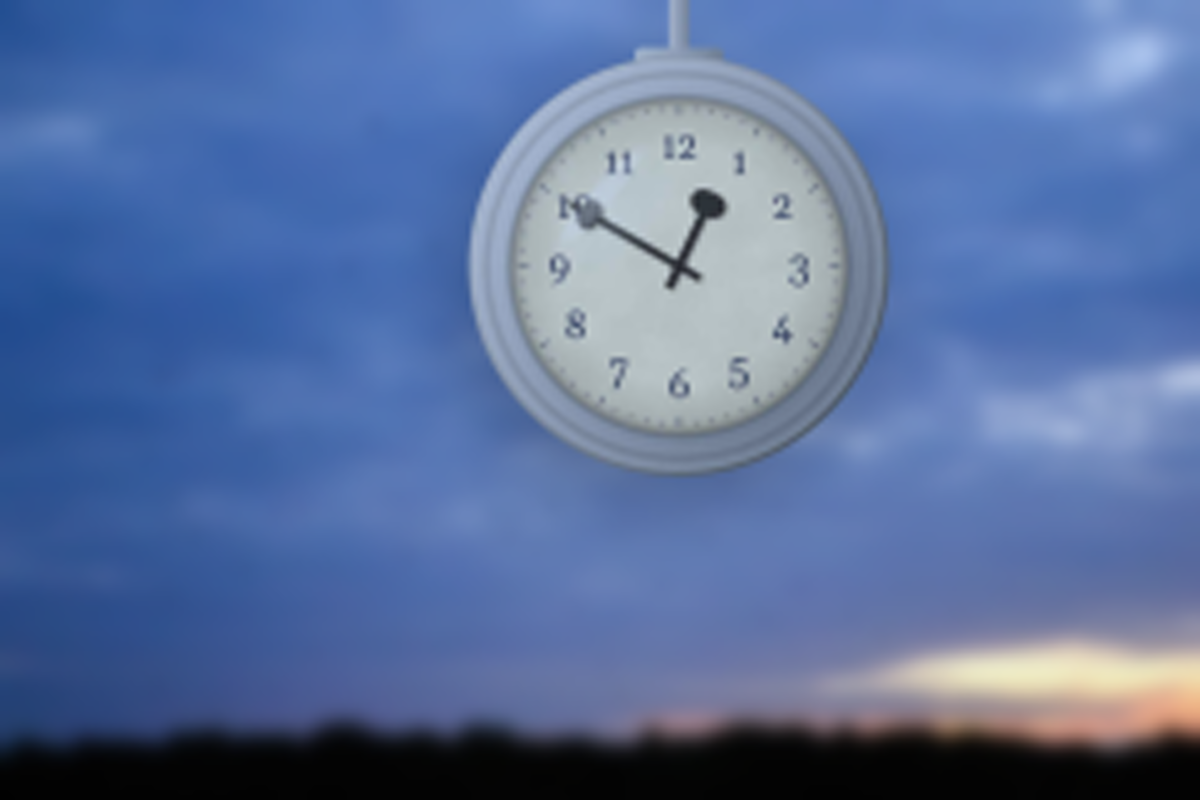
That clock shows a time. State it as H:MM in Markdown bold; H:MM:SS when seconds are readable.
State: **12:50**
